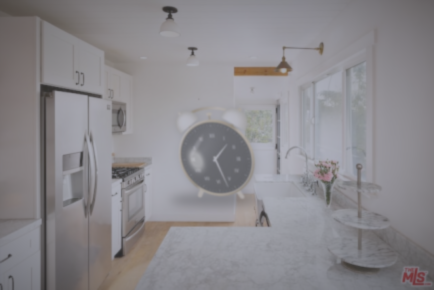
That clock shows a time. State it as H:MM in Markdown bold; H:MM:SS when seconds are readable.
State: **1:27**
